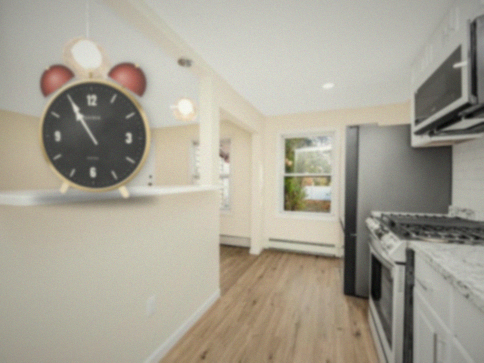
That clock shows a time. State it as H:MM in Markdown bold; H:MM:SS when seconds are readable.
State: **10:55**
